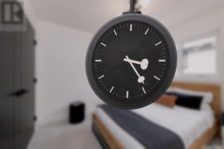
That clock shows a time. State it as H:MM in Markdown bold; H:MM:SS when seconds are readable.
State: **3:24**
